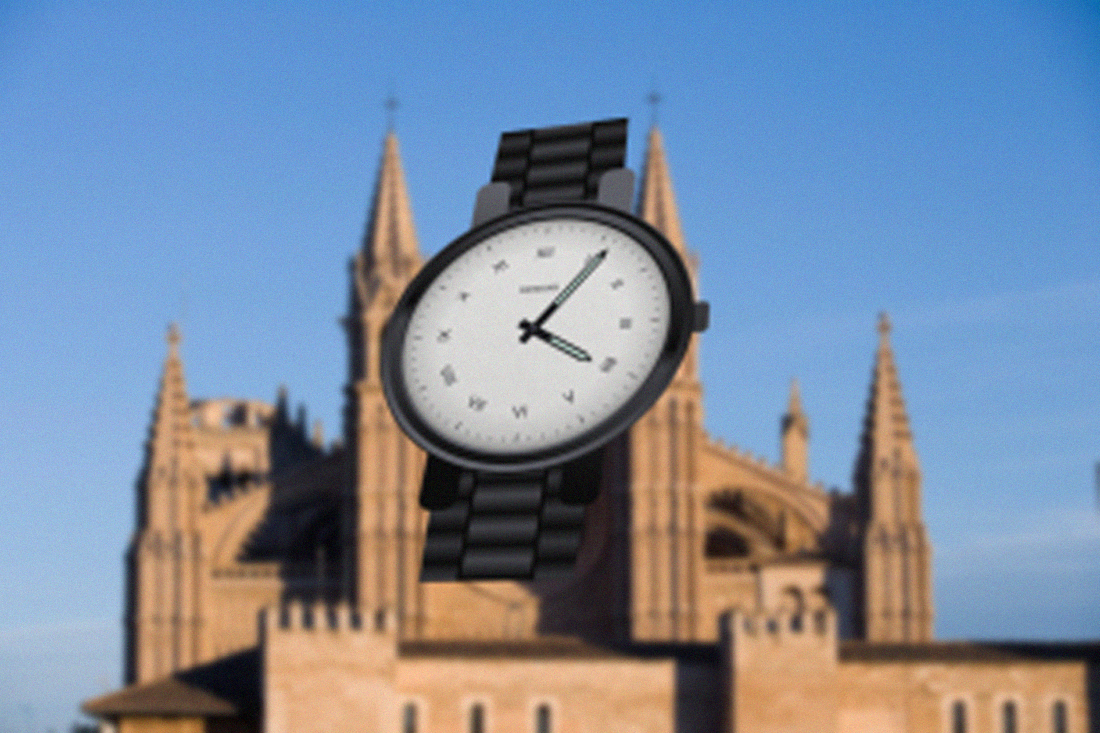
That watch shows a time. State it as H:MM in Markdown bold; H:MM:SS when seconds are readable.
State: **4:06**
